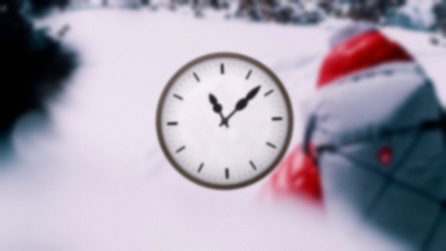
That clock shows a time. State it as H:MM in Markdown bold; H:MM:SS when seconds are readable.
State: **11:08**
